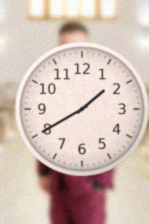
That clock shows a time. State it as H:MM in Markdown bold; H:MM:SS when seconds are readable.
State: **1:40**
